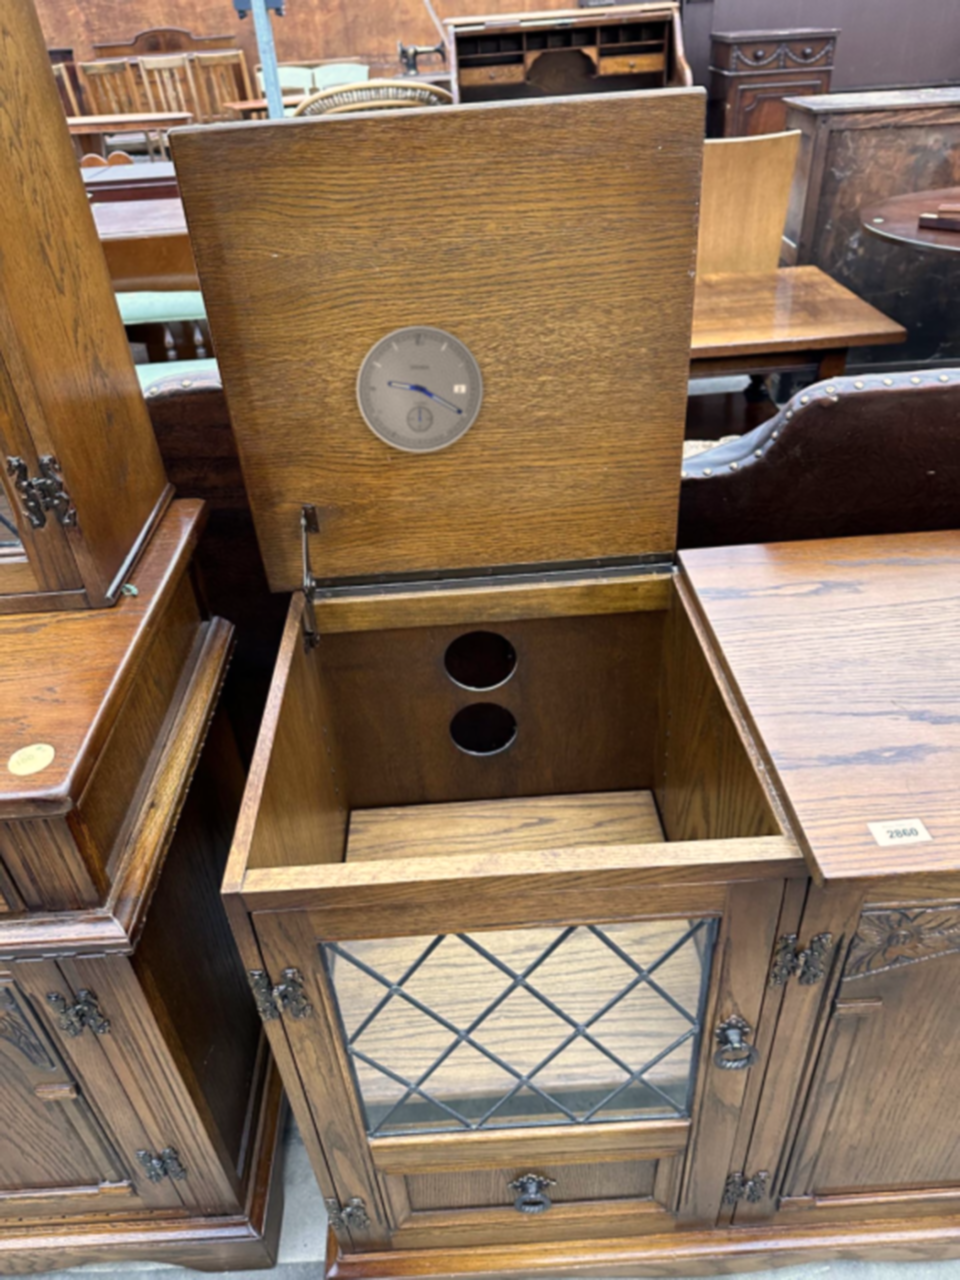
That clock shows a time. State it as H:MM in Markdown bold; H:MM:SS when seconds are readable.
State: **9:20**
